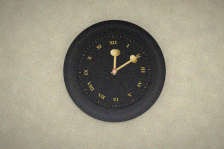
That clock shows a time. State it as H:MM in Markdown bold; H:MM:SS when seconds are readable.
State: **12:10**
